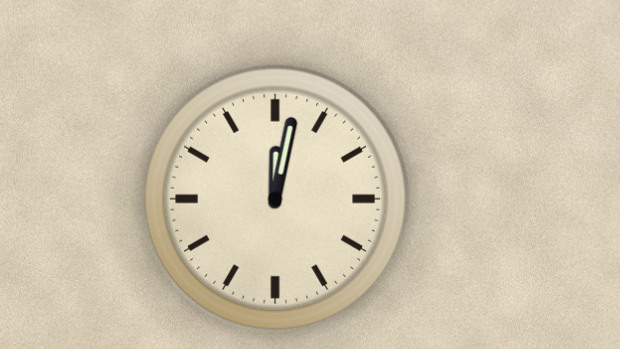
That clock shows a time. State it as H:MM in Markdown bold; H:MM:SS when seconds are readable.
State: **12:02**
